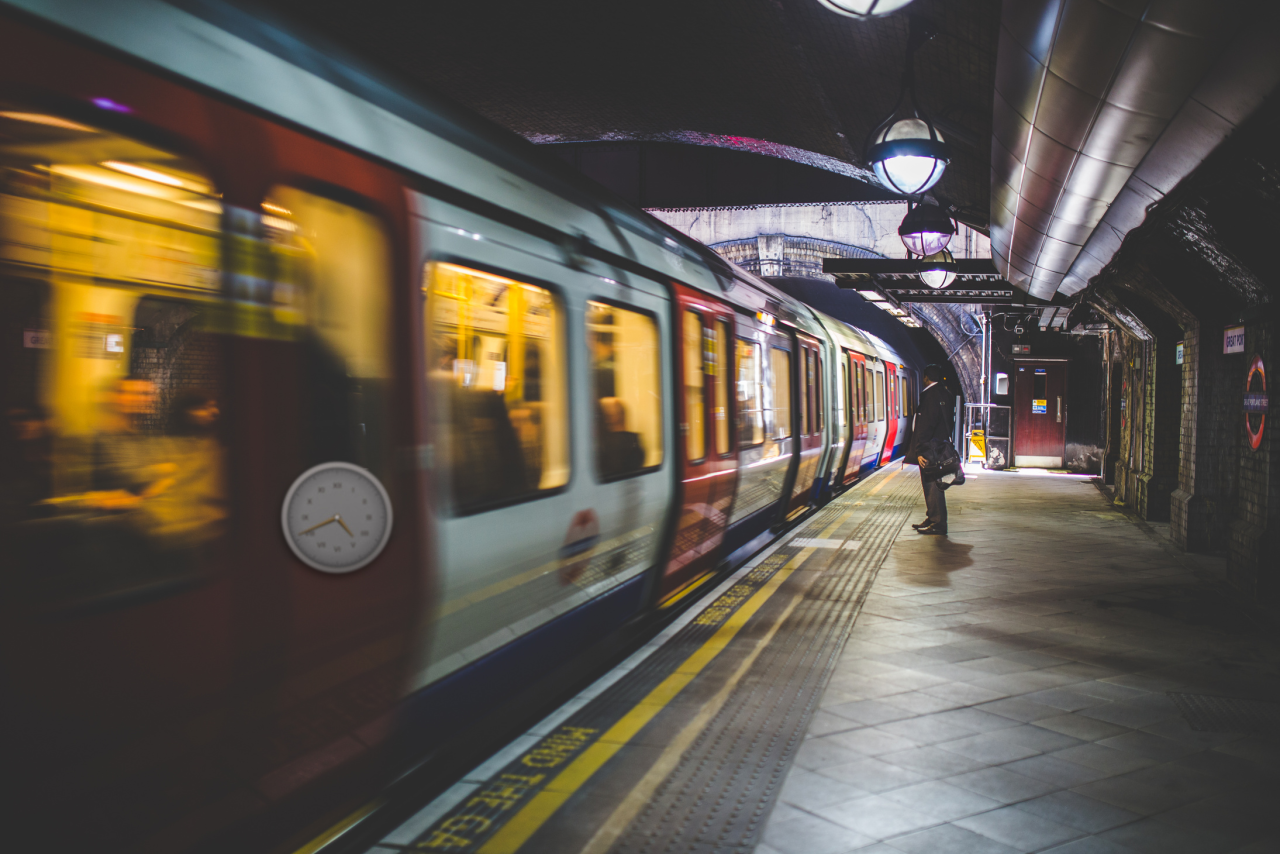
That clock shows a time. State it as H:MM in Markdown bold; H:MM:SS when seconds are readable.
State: **4:41**
